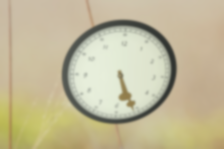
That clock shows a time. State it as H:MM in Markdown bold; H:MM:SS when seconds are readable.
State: **5:26**
